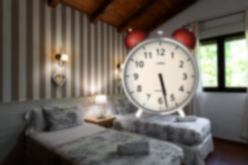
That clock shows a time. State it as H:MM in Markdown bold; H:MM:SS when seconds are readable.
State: **5:28**
